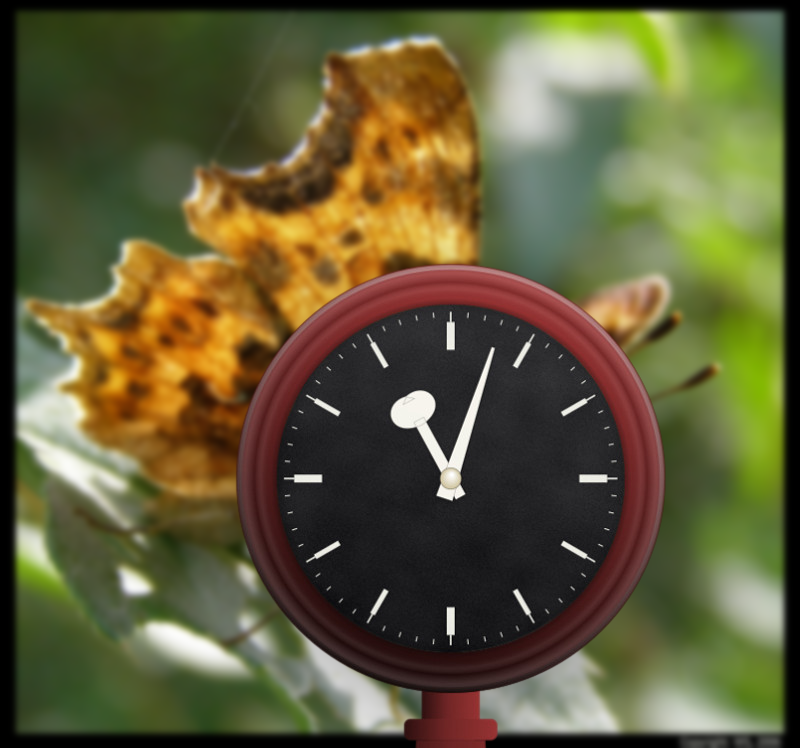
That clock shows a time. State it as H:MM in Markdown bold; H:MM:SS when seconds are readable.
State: **11:03**
